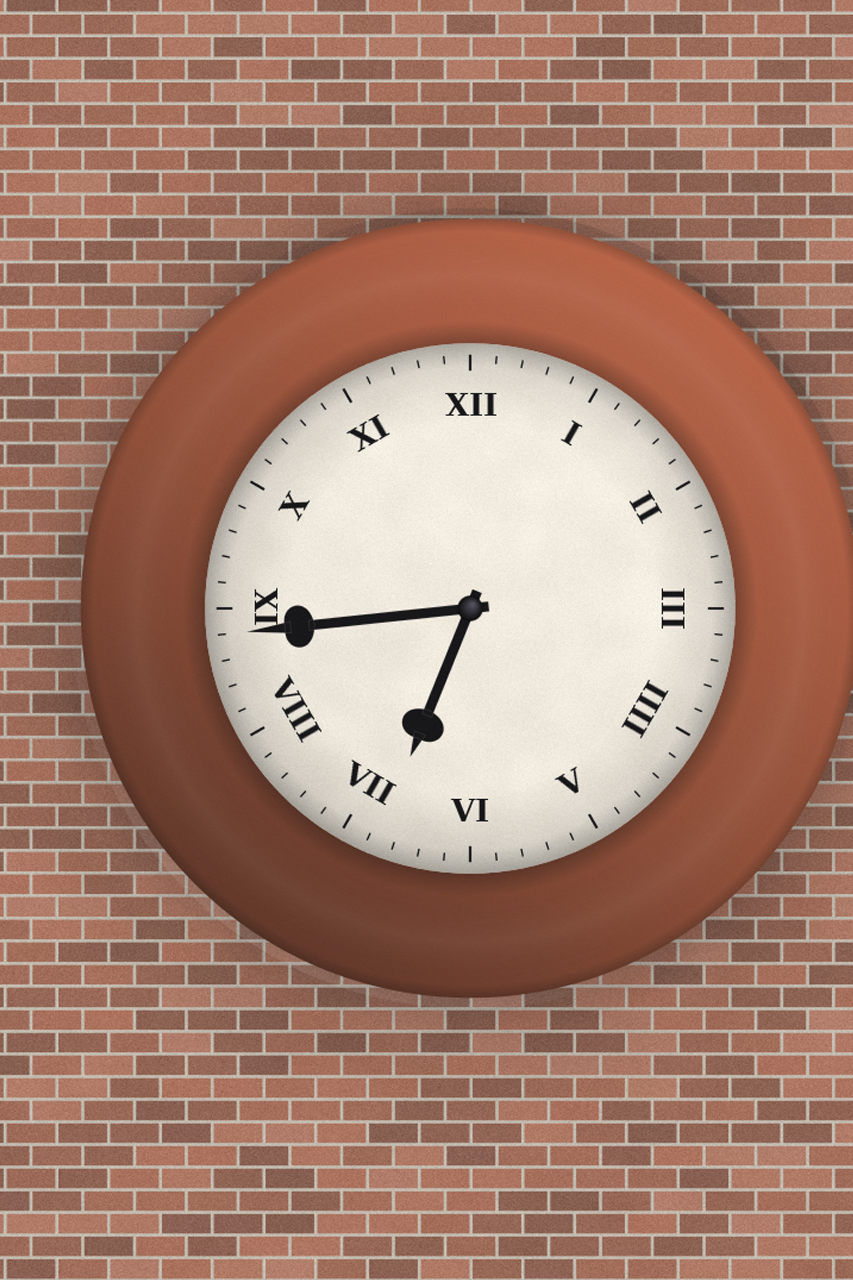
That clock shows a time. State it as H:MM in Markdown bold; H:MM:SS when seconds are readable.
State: **6:44**
